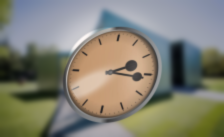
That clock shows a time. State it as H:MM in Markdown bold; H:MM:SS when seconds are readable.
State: **2:16**
